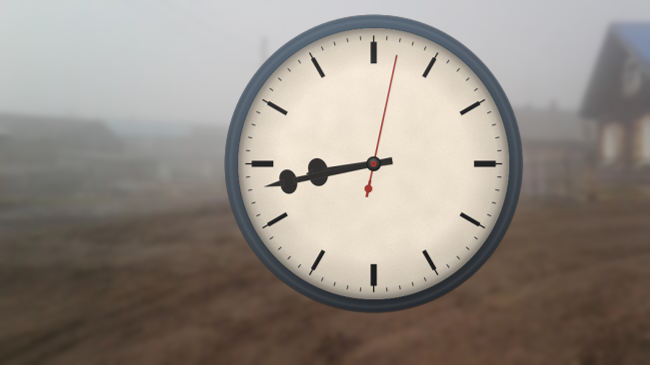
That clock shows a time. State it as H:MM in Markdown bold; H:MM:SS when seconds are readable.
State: **8:43:02**
